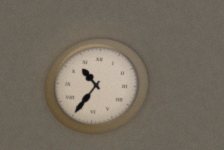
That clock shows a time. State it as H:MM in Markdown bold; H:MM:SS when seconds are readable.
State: **10:35**
